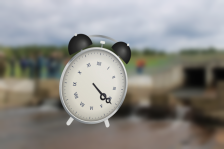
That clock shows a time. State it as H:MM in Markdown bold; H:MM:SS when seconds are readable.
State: **4:21**
